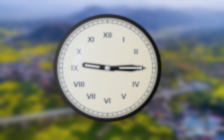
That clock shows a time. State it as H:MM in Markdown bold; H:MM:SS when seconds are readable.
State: **9:15**
